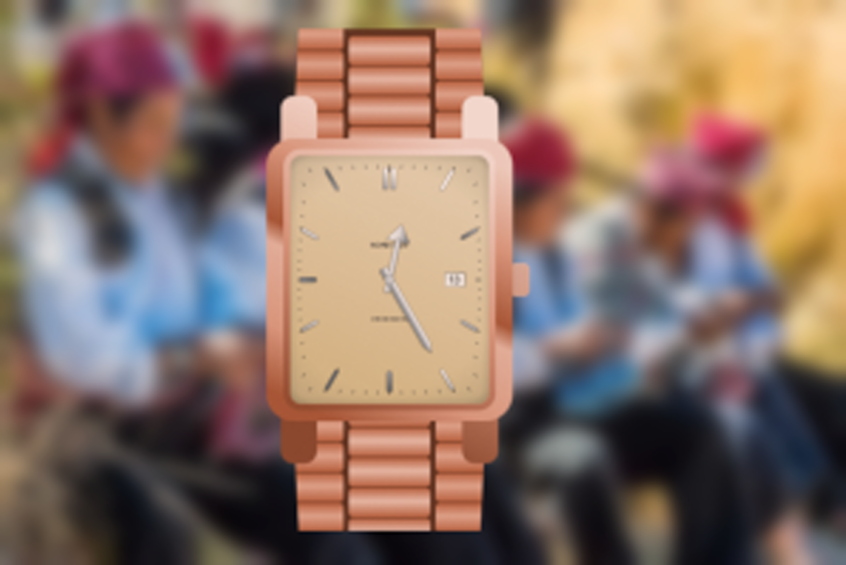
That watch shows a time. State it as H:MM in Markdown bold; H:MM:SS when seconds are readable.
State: **12:25**
